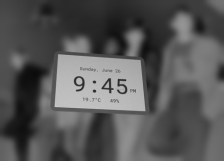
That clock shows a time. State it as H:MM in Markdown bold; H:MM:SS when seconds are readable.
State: **9:45**
